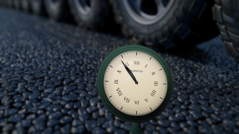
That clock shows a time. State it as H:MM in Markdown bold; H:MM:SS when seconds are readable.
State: **10:54**
